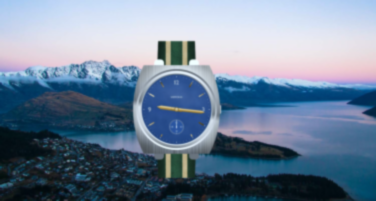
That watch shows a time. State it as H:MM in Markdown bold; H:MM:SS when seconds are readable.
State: **9:16**
